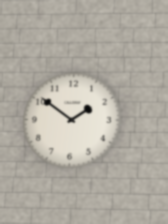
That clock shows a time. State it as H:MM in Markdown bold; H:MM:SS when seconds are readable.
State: **1:51**
